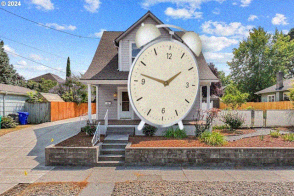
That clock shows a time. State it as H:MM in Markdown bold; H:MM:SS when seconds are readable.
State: **1:47**
